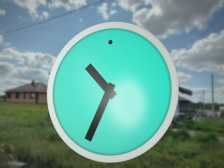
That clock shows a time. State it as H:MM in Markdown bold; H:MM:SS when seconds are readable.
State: **10:34**
